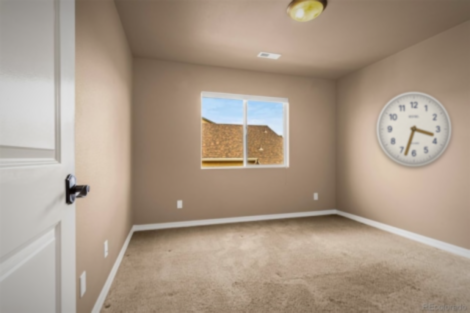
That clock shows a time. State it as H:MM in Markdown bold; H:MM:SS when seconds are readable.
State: **3:33**
